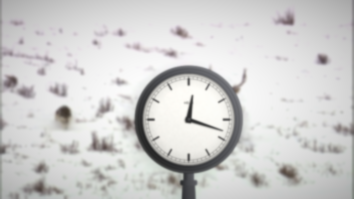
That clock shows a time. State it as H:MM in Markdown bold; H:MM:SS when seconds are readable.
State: **12:18**
